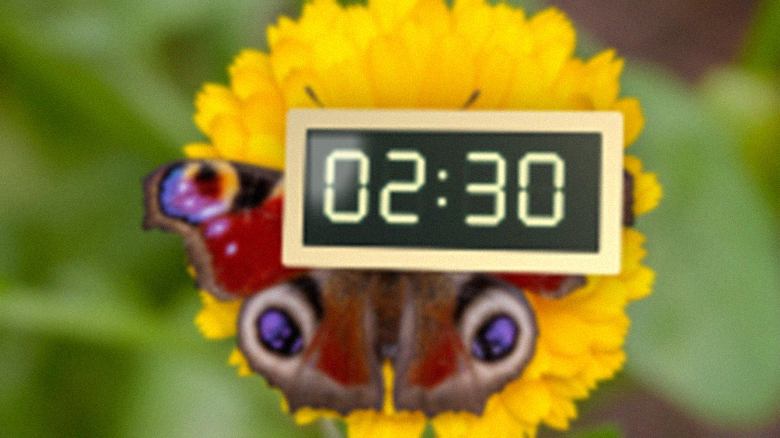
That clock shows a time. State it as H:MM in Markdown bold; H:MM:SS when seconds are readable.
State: **2:30**
